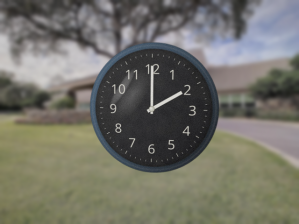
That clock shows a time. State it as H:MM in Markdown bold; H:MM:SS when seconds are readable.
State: **2:00**
